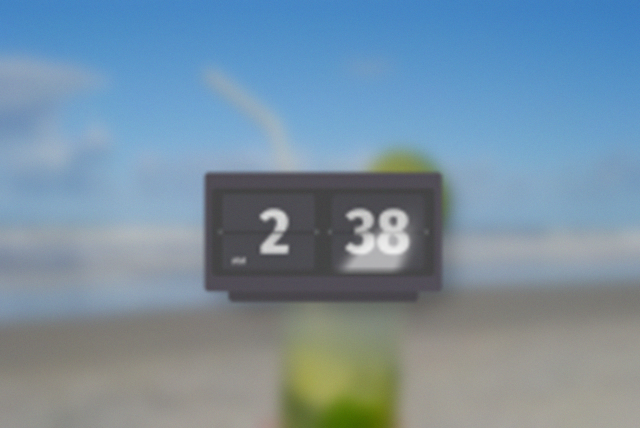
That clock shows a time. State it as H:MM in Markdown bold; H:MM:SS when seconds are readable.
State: **2:38**
